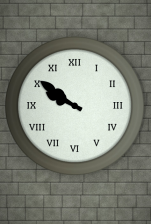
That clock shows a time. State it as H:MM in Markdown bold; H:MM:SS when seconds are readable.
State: **9:51**
